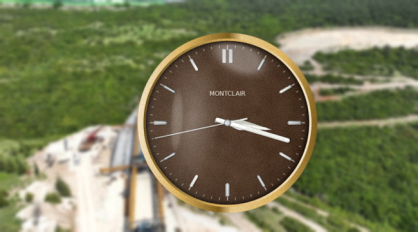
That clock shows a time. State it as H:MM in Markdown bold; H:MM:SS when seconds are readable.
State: **3:17:43**
